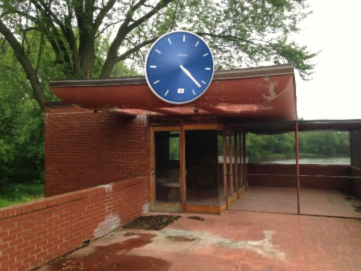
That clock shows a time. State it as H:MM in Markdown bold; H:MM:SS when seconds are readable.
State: **4:22**
